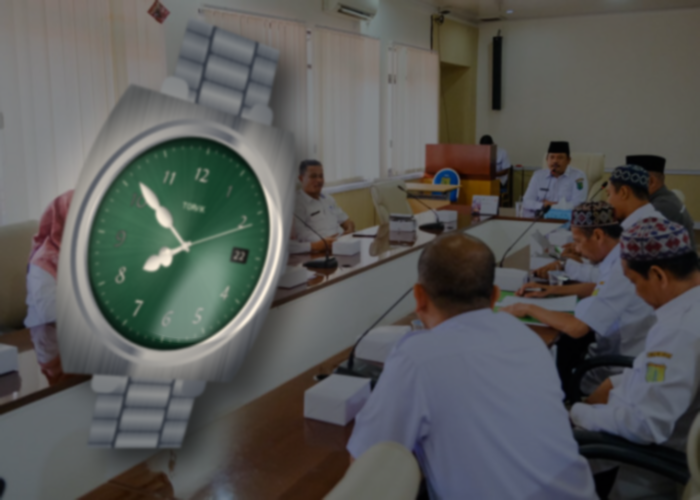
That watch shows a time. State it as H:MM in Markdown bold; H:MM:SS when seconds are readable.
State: **7:51:11**
